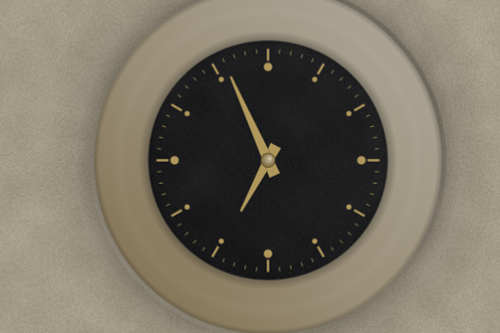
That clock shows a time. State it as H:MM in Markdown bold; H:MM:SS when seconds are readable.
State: **6:56**
